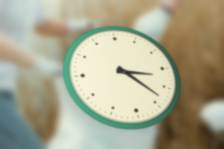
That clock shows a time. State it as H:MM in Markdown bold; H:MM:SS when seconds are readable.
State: **3:23**
